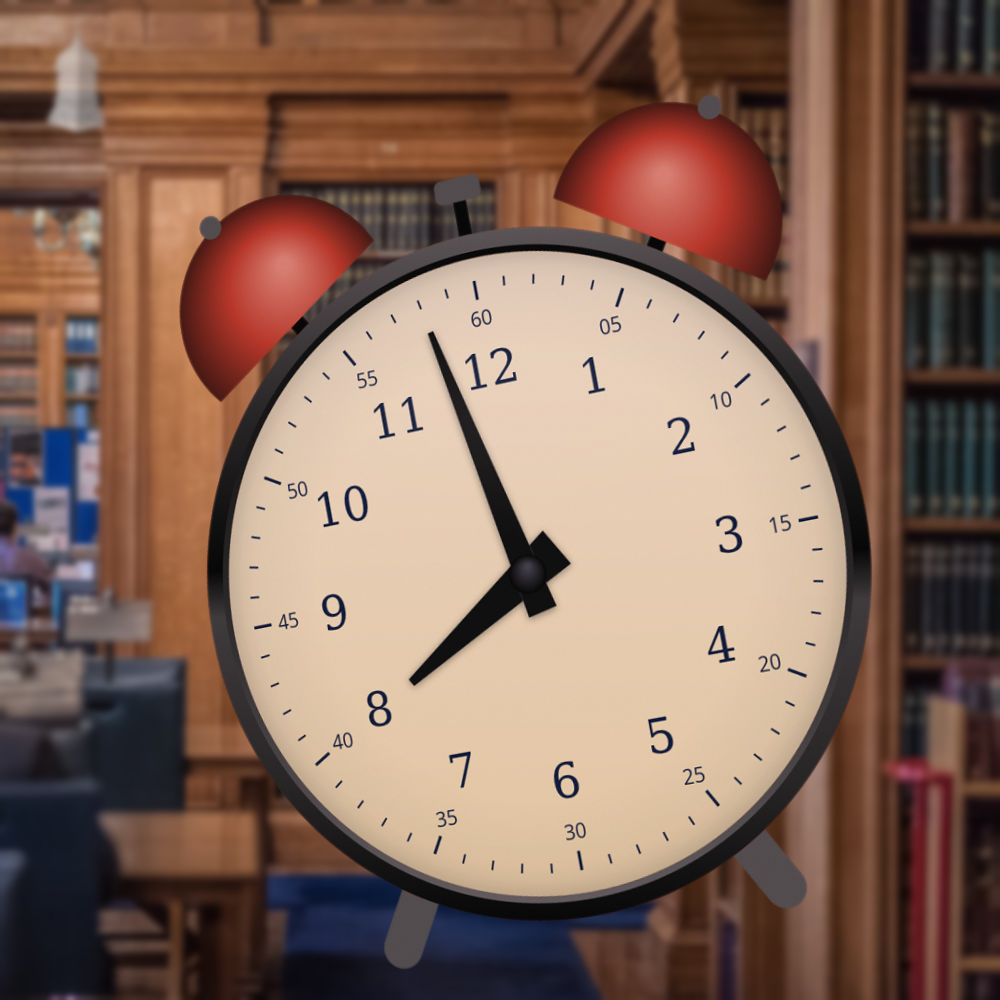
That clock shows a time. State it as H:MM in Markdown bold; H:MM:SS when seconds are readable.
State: **7:58**
